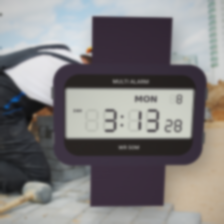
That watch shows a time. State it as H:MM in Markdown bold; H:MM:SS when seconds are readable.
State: **3:13:28**
